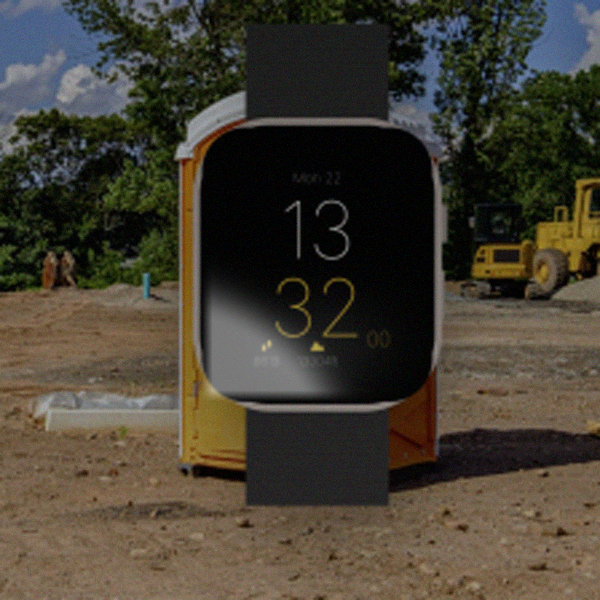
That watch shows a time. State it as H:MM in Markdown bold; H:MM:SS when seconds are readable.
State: **13:32:00**
